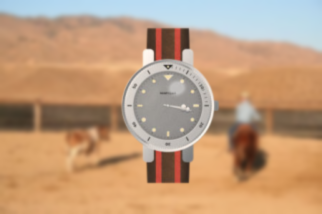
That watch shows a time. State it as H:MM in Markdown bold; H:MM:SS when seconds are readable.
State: **3:17**
